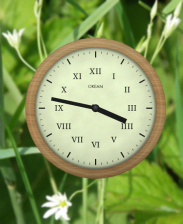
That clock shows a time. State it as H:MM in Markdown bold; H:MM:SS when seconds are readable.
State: **3:47**
